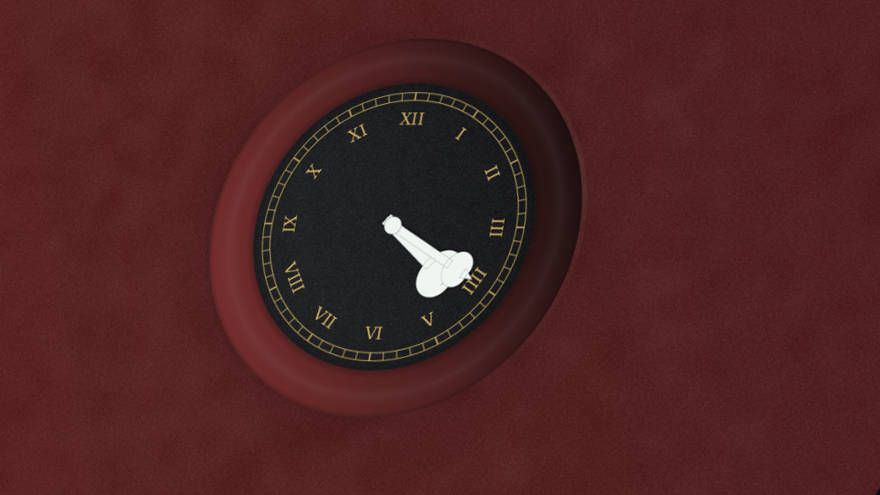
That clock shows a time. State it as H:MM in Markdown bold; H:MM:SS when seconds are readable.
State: **4:20**
